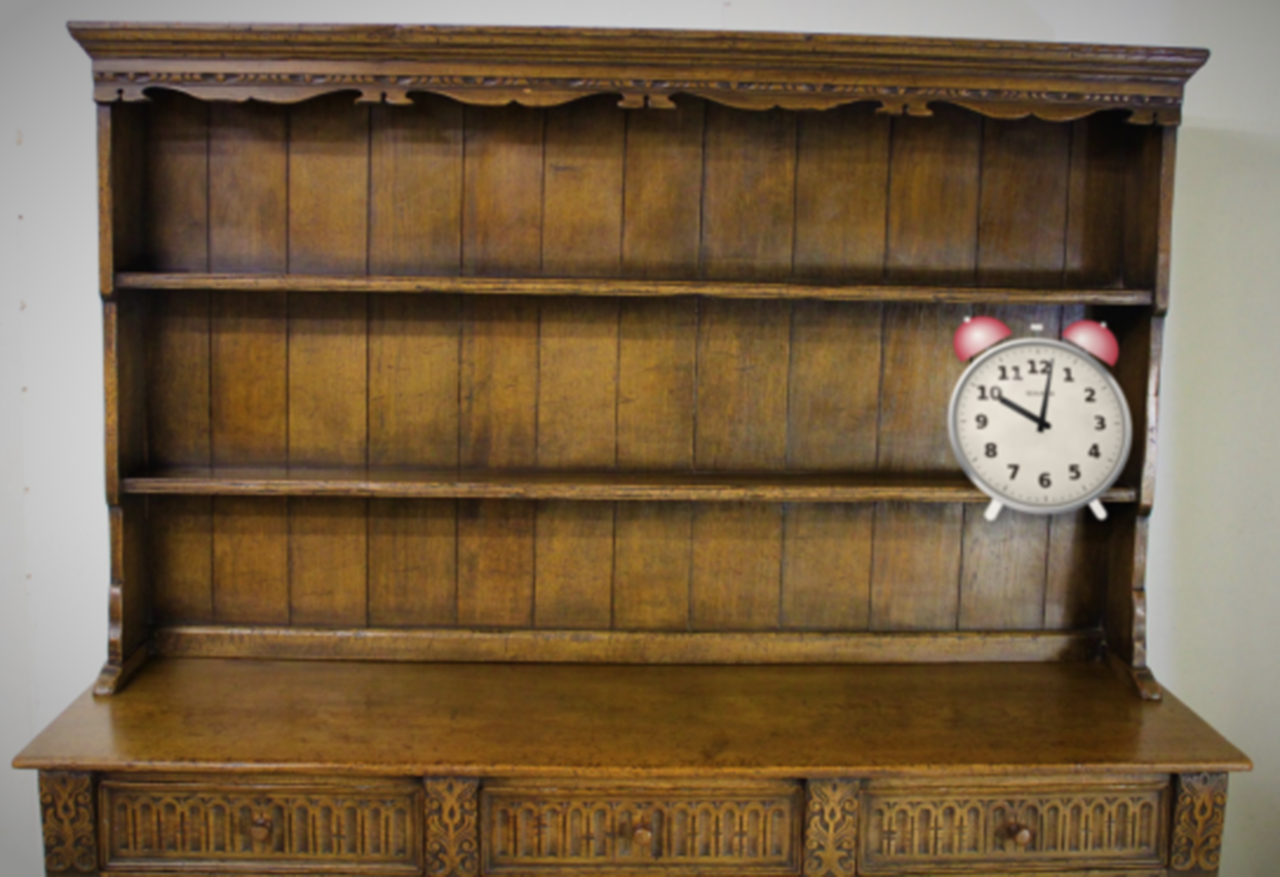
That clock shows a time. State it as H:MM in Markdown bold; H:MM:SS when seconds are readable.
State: **10:02**
